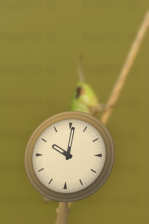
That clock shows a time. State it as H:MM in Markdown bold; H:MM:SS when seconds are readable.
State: **10:01**
